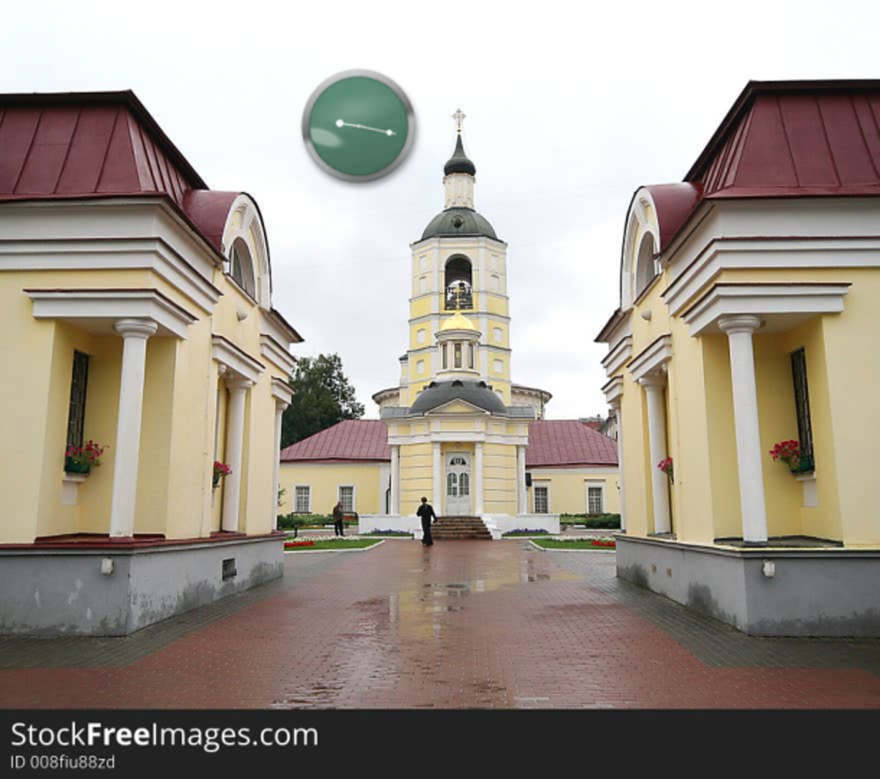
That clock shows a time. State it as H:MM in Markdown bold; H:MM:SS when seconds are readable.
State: **9:17**
